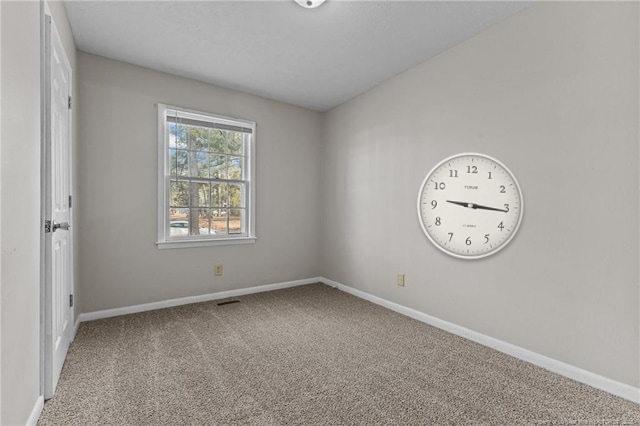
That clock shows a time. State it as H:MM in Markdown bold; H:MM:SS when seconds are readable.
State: **9:16**
